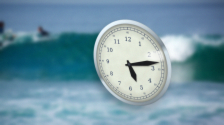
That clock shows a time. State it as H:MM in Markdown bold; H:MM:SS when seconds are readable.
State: **5:13**
